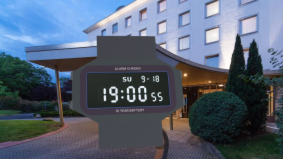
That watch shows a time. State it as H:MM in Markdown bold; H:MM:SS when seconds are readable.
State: **19:00:55**
